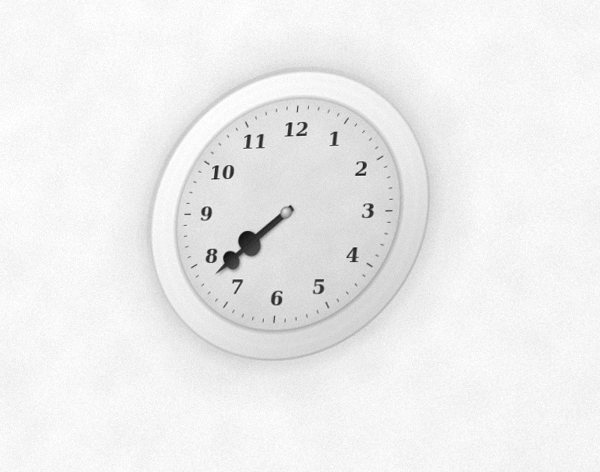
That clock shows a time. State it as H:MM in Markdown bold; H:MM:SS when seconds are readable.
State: **7:38**
